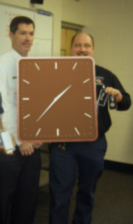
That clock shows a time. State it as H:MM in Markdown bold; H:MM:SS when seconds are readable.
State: **1:37**
